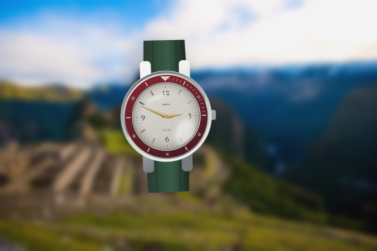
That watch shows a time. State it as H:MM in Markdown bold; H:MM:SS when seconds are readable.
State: **2:49**
